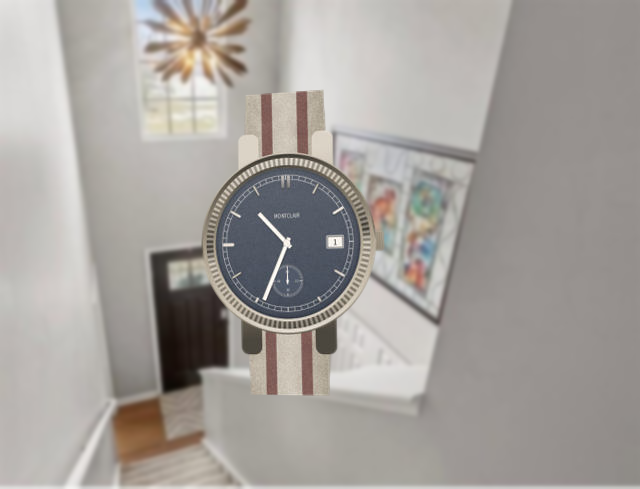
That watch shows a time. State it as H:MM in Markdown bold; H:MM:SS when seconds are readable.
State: **10:34**
